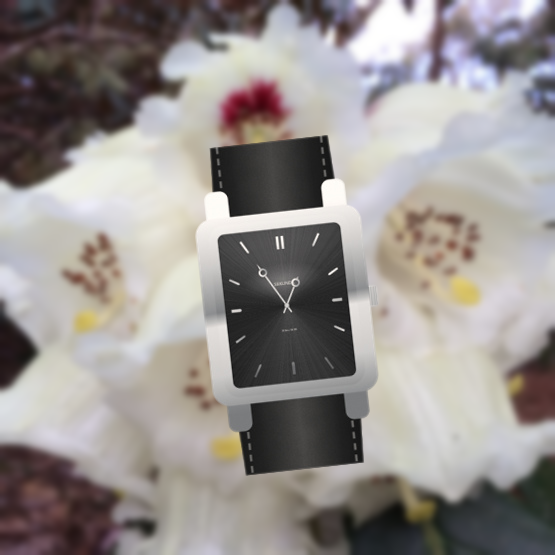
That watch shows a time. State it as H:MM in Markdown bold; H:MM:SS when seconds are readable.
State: **12:55**
